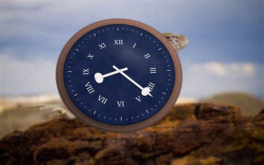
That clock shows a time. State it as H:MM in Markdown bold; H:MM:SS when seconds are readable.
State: **8:22**
